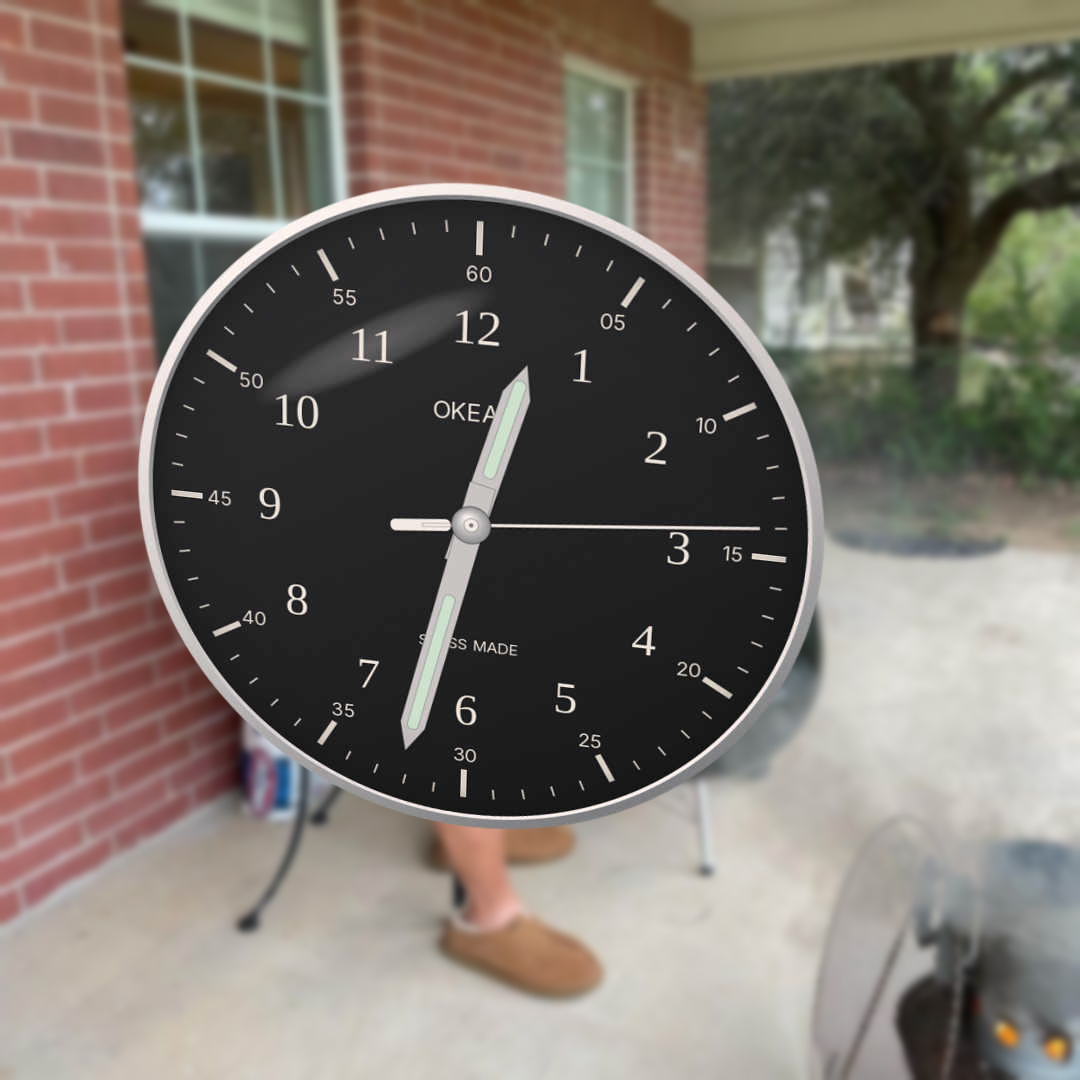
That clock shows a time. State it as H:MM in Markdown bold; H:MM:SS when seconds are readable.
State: **12:32:14**
